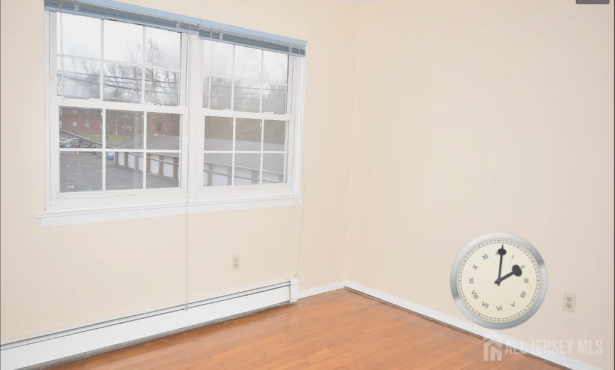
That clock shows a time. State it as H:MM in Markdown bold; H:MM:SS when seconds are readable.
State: **2:01**
